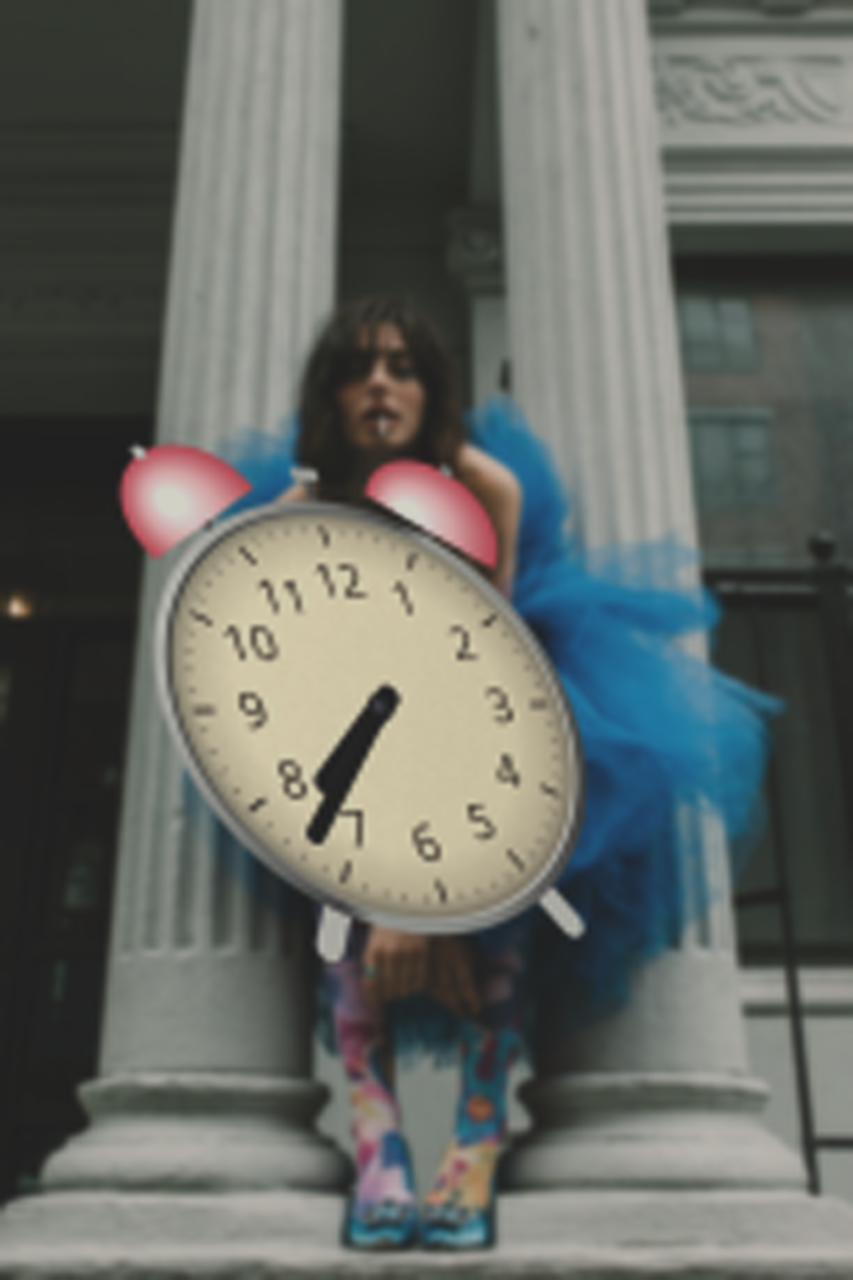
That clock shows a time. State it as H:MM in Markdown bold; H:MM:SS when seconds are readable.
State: **7:37**
